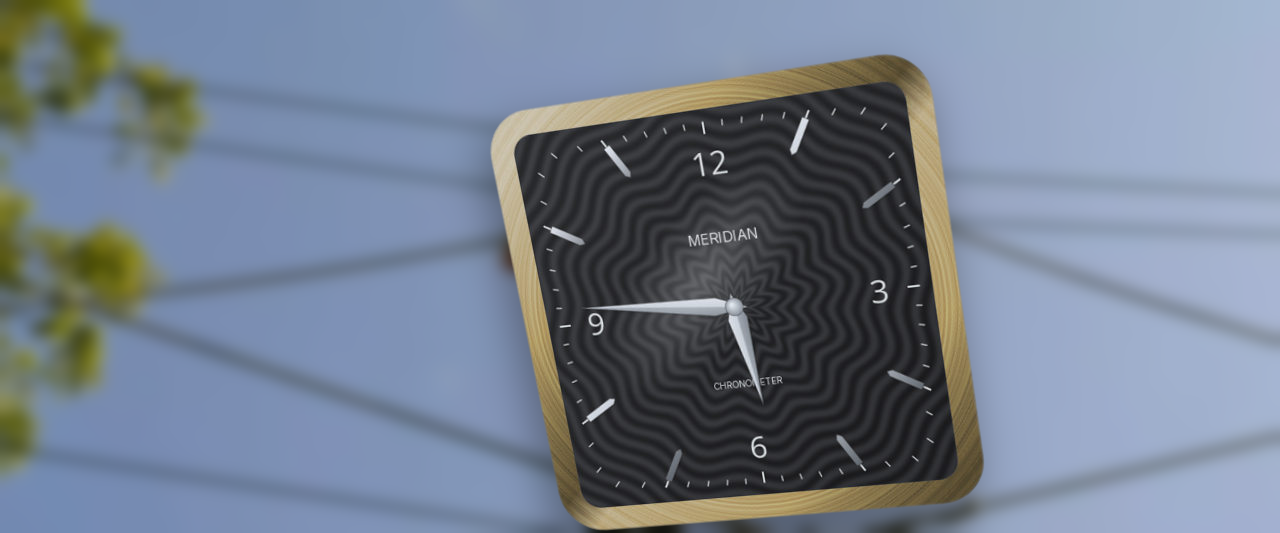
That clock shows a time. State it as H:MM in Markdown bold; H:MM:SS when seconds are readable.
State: **5:46**
